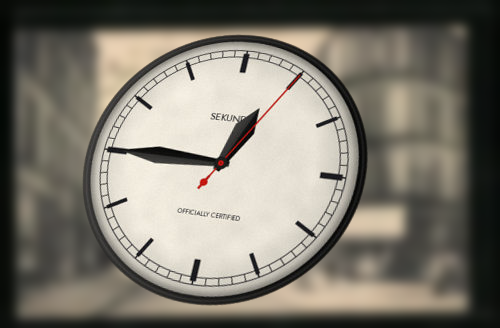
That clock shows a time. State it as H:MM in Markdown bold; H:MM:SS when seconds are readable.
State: **12:45:05**
